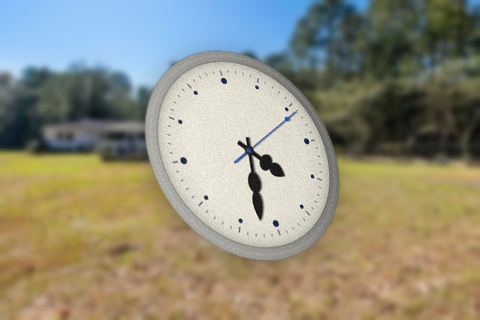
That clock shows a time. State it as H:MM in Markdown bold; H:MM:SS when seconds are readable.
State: **4:32:11**
